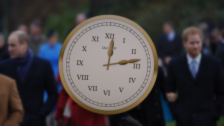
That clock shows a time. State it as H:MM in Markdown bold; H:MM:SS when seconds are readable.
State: **12:13**
